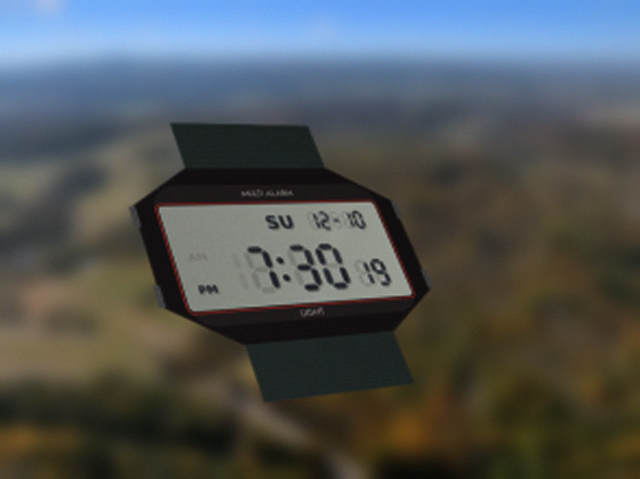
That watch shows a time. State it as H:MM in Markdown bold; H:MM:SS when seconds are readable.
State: **7:30:19**
